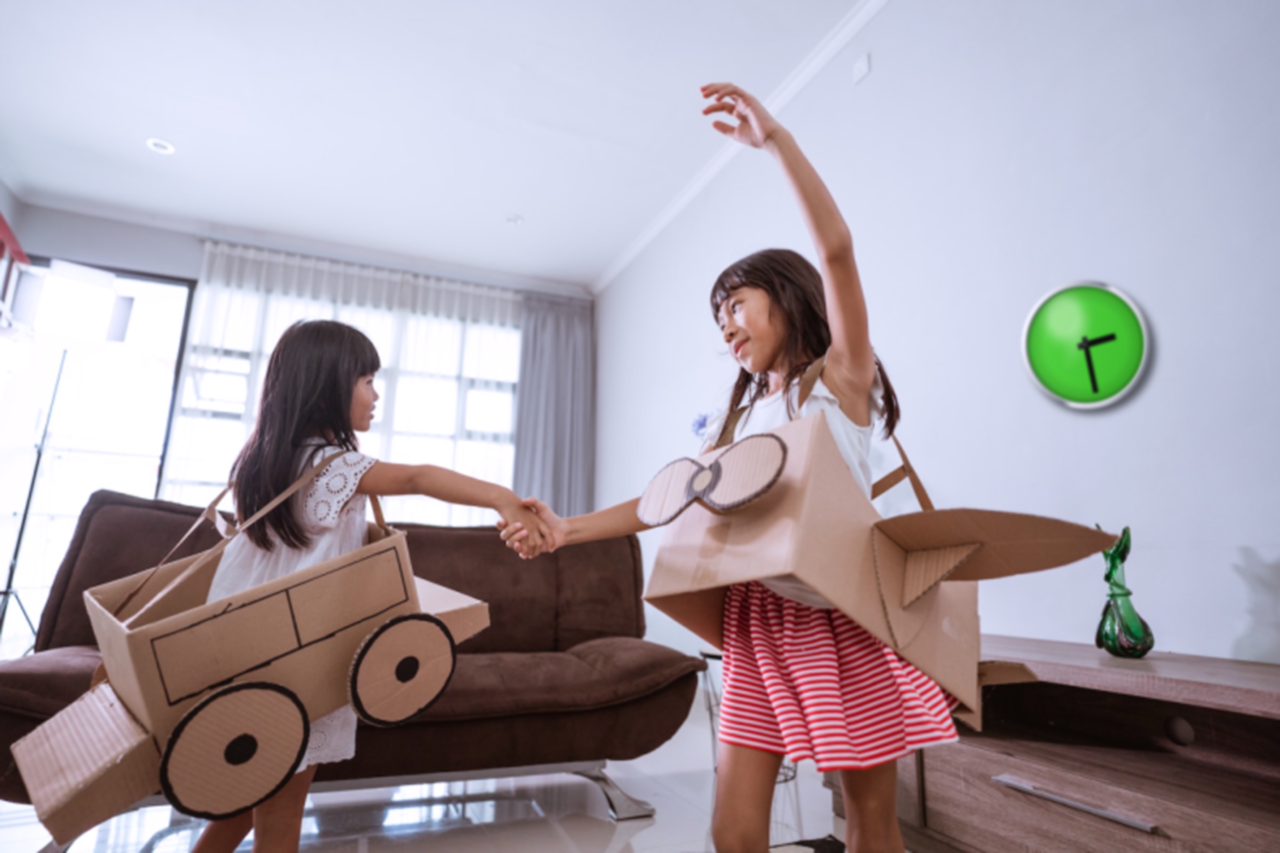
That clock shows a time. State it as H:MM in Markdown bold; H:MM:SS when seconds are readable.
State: **2:28**
